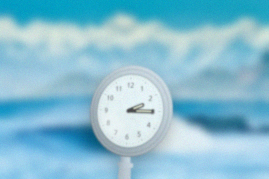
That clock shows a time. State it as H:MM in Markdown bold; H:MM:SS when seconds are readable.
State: **2:15**
